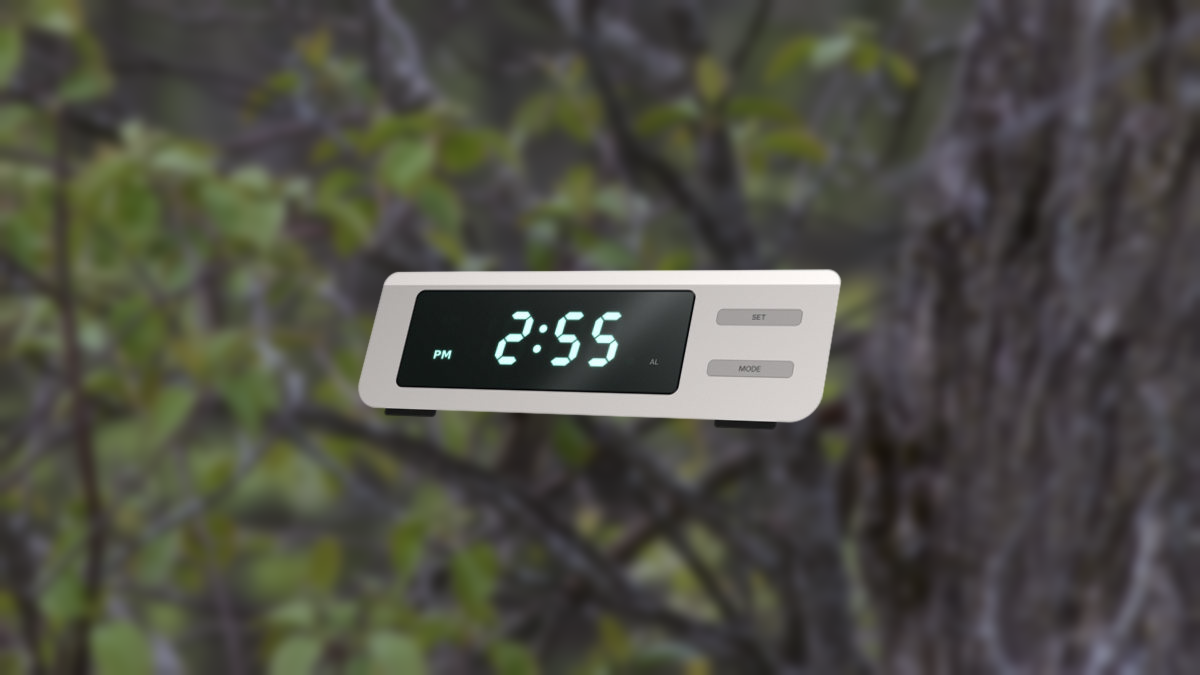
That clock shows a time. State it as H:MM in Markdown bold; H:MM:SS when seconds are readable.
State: **2:55**
